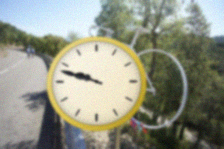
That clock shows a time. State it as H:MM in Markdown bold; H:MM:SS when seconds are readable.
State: **9:48**
